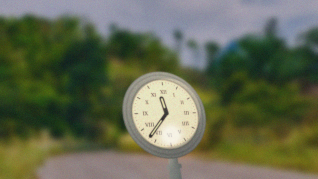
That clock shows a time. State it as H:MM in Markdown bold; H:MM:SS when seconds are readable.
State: **11:37**
